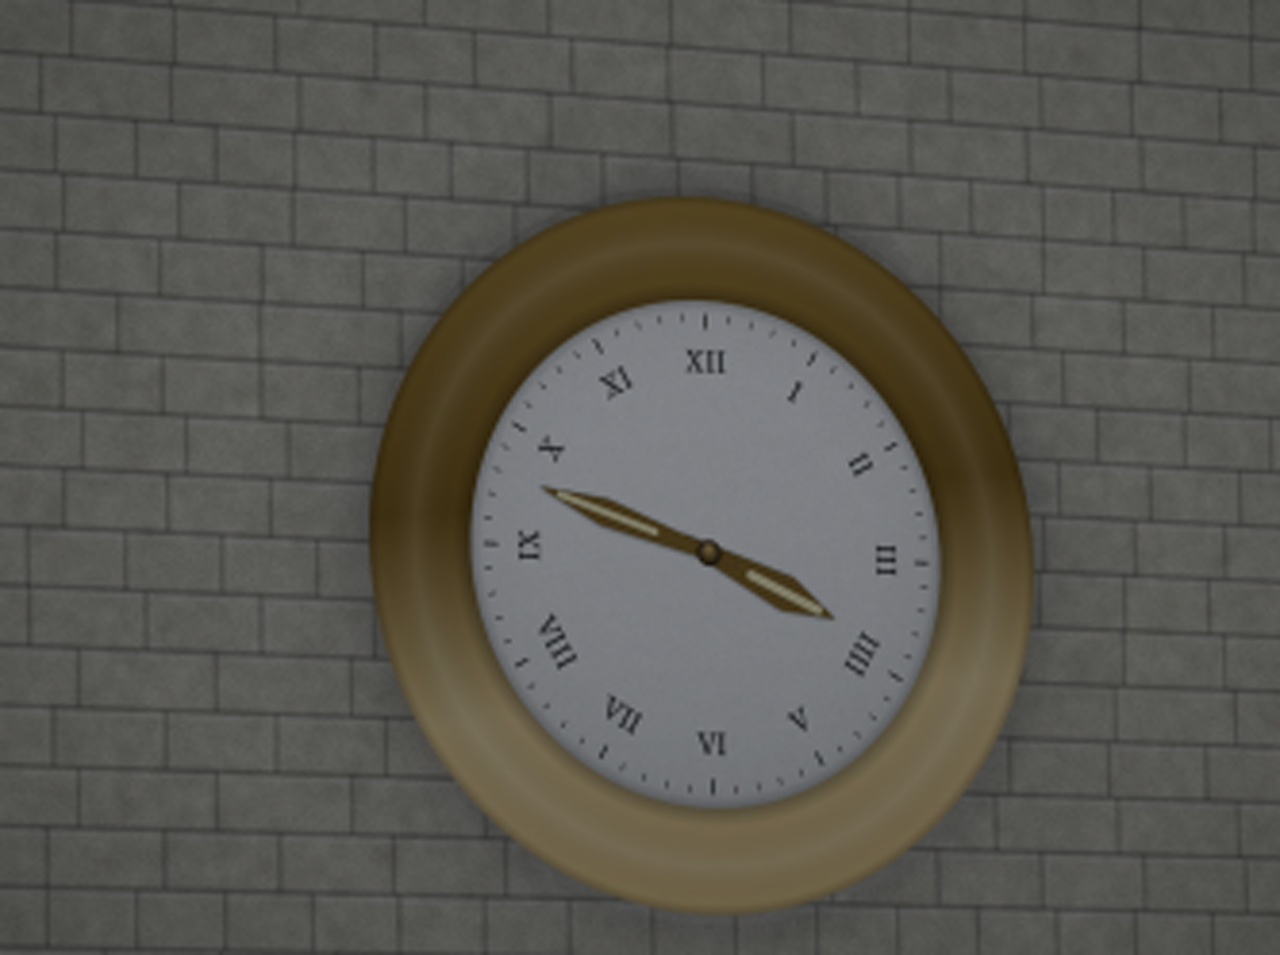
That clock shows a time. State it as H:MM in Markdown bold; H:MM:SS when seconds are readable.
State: **3:48**
